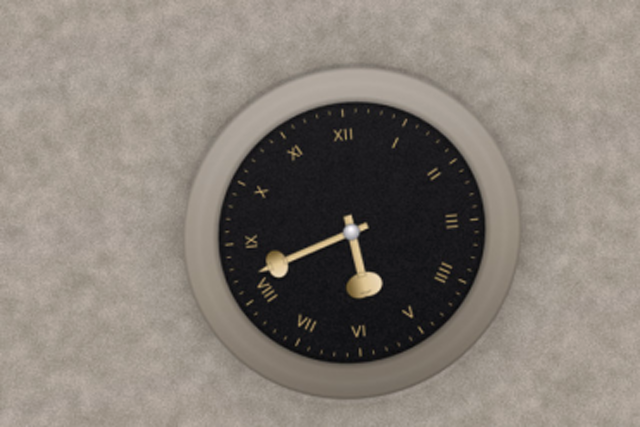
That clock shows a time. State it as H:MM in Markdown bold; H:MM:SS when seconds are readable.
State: **5:42**
